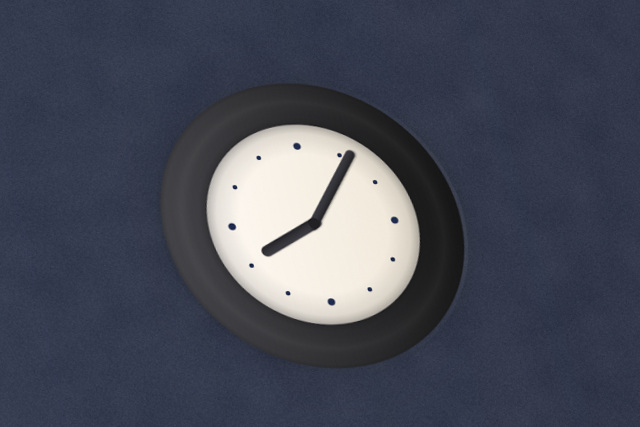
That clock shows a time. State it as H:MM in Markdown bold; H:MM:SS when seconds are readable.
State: **8:06**
